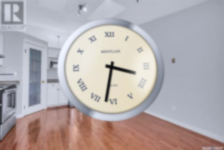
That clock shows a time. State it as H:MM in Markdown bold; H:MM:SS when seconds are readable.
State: **3:32**
